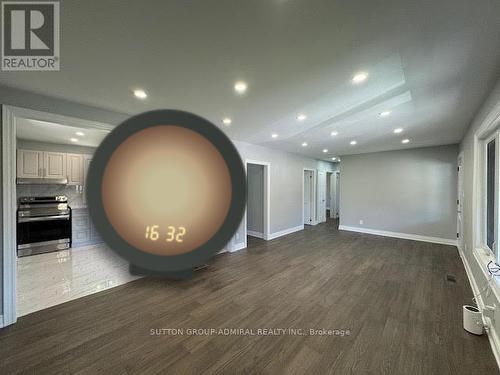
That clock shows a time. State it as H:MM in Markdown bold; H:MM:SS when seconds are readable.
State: **16:32**
